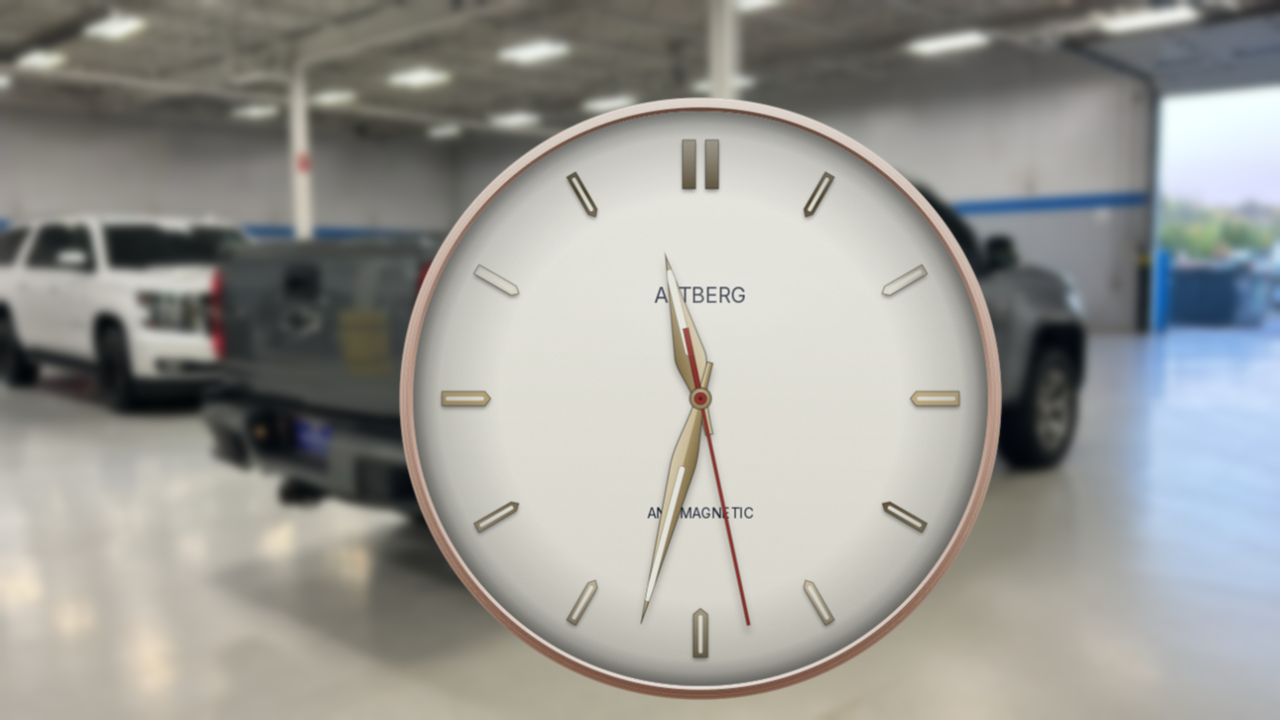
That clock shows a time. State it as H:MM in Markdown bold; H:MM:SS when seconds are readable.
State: **11:32:28**
